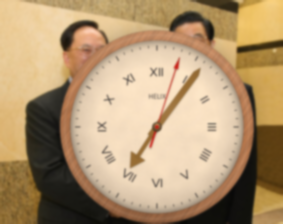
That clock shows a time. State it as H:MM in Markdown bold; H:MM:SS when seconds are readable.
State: **7:06:03**
